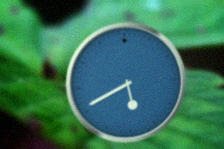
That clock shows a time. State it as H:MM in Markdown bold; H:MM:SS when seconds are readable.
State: **5:41**
